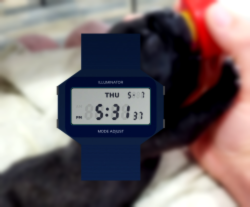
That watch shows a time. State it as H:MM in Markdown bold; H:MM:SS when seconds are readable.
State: **5:31**
